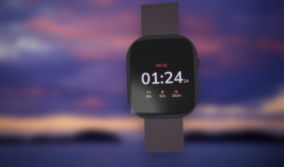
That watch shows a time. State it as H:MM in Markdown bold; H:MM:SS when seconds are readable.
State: **1:24**
